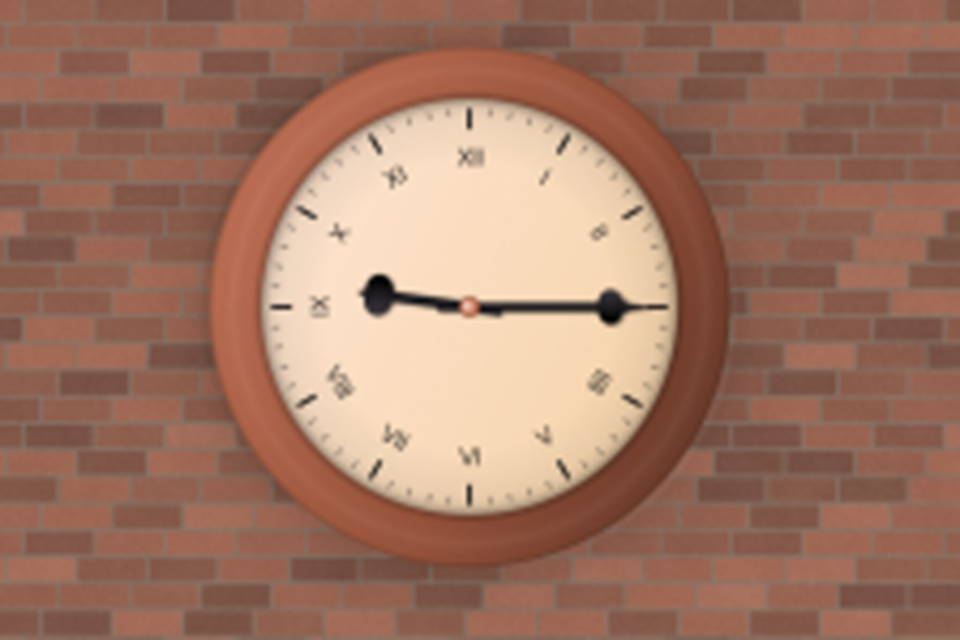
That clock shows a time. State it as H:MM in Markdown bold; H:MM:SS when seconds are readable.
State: **9:15**
